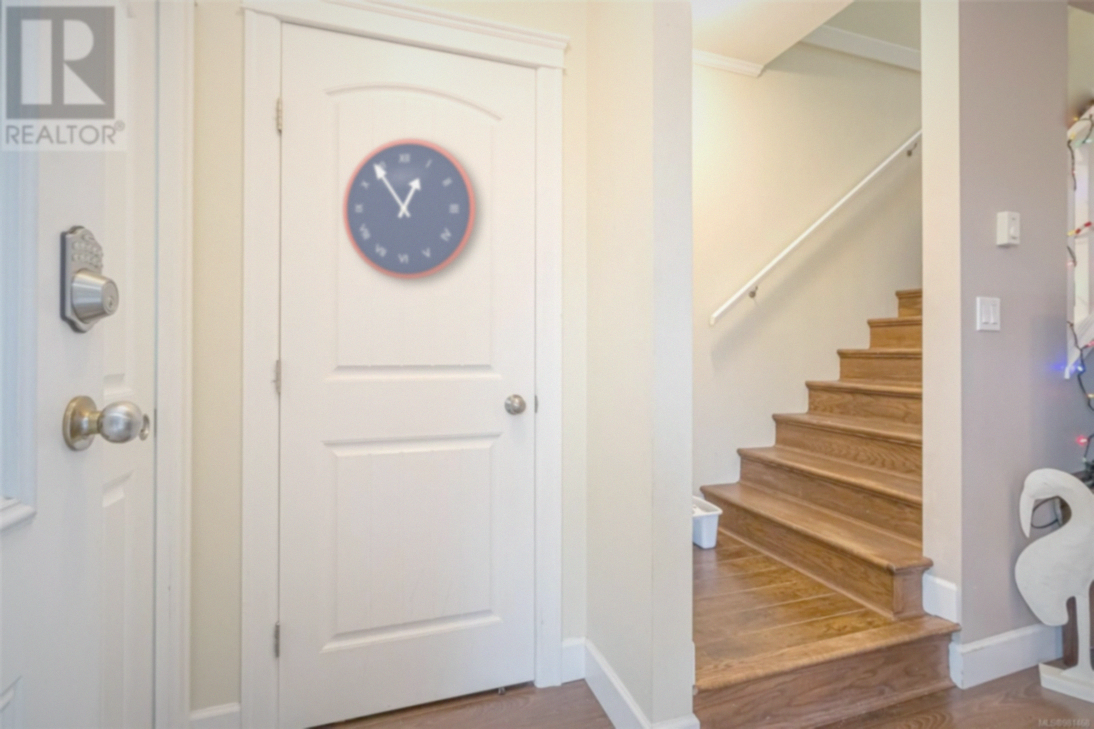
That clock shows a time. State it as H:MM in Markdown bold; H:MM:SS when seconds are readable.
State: **12:54**
